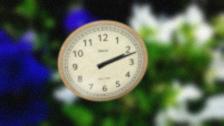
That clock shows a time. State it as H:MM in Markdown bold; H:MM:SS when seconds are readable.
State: **2:12**
